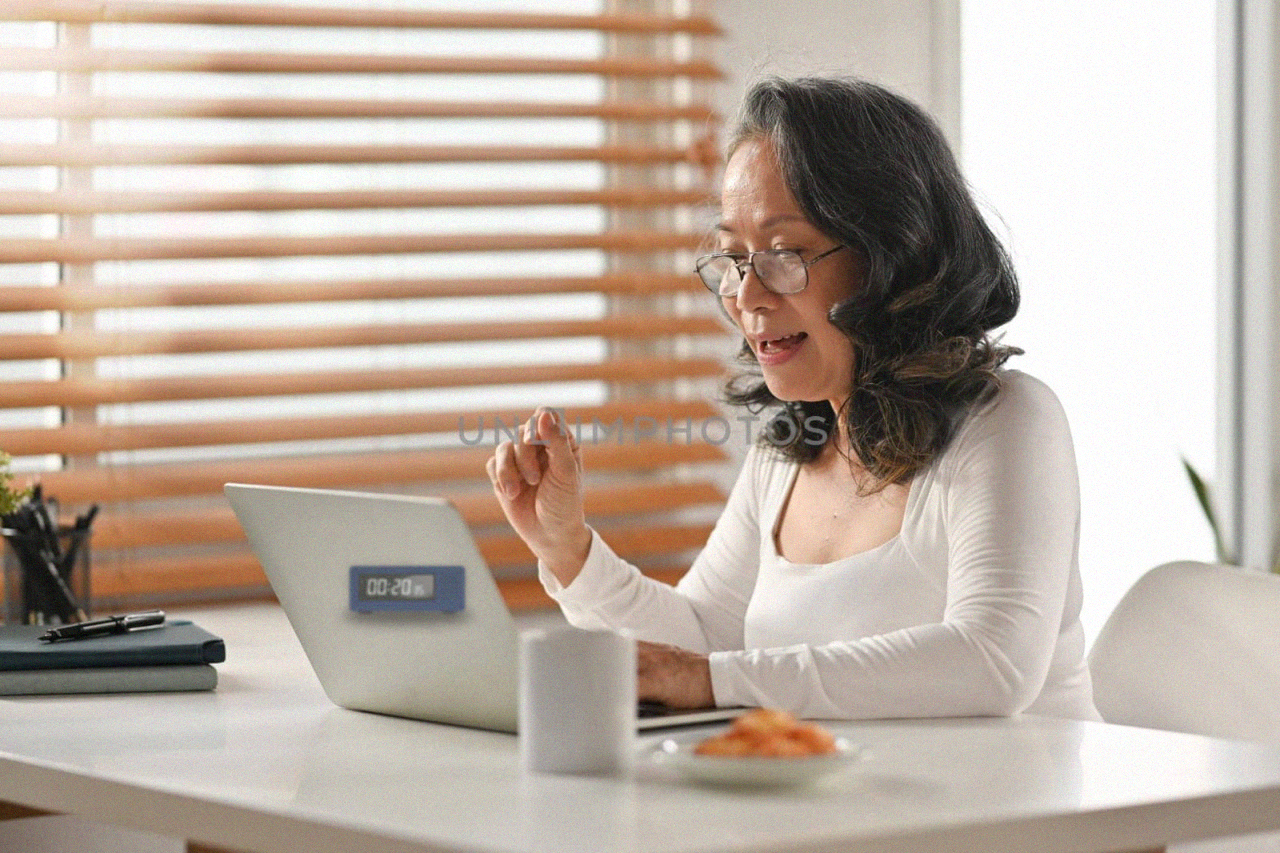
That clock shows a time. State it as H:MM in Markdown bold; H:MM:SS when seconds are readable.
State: **0:20**
